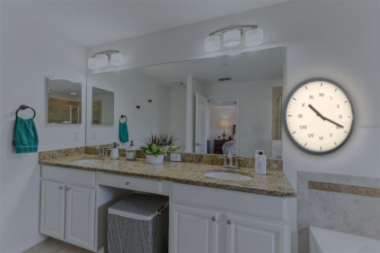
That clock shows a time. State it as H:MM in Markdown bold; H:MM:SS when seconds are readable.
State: **10:19**
